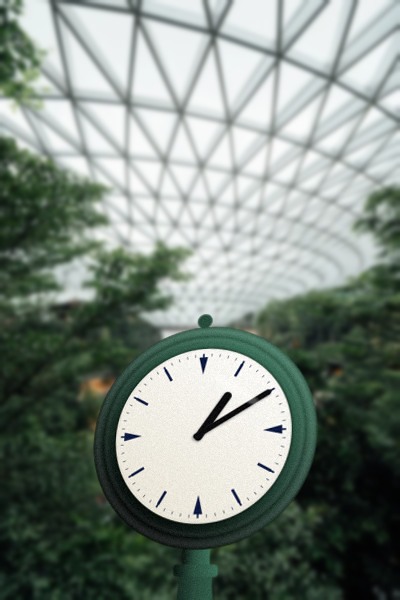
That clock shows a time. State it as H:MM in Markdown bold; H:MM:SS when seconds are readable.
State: **1:10**
